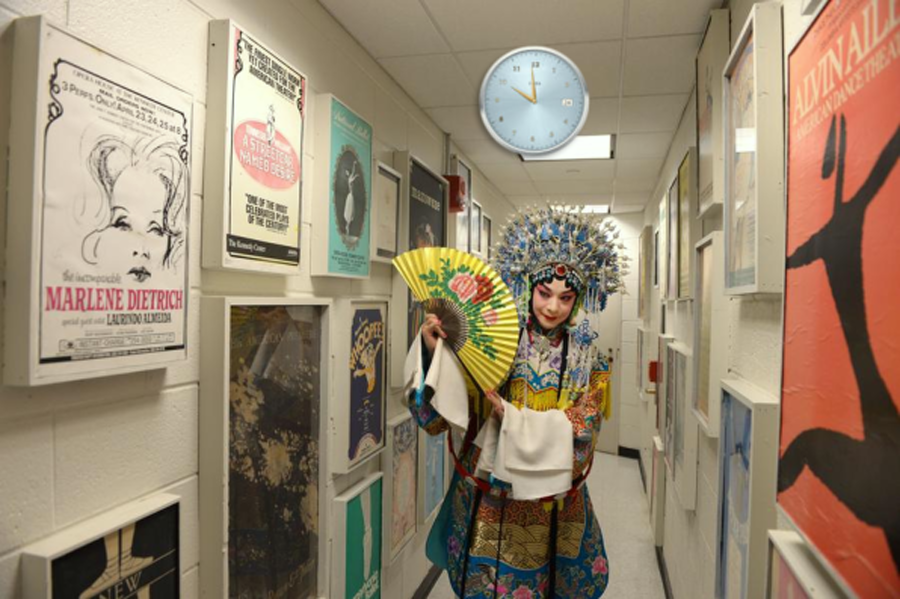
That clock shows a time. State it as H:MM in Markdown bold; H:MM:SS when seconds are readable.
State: **9:59**
